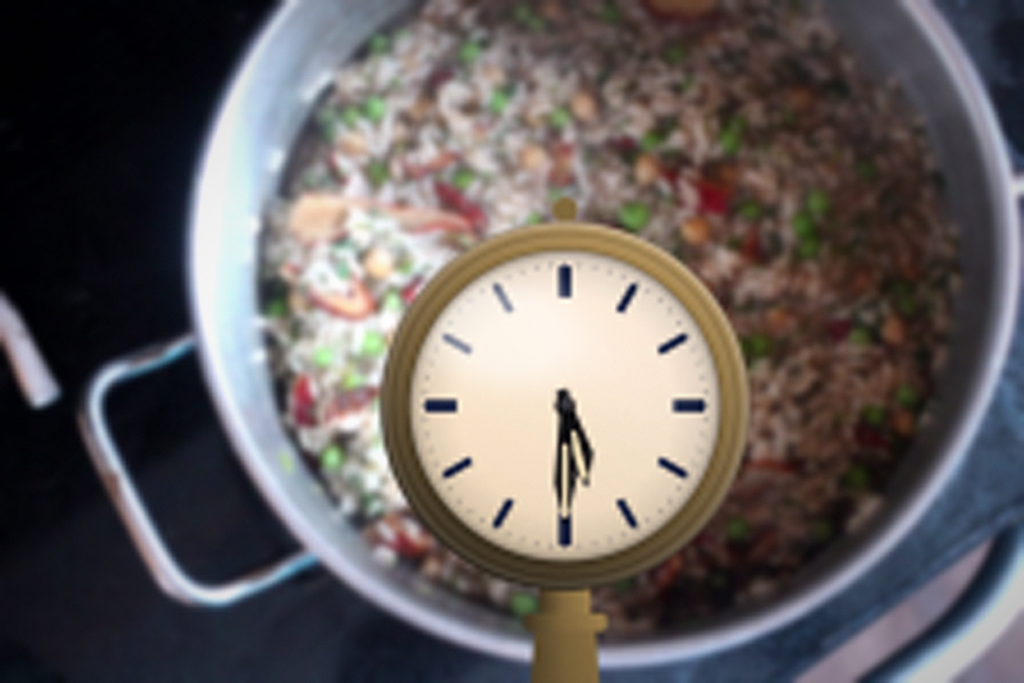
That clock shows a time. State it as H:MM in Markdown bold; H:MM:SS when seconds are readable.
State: **5:30**
